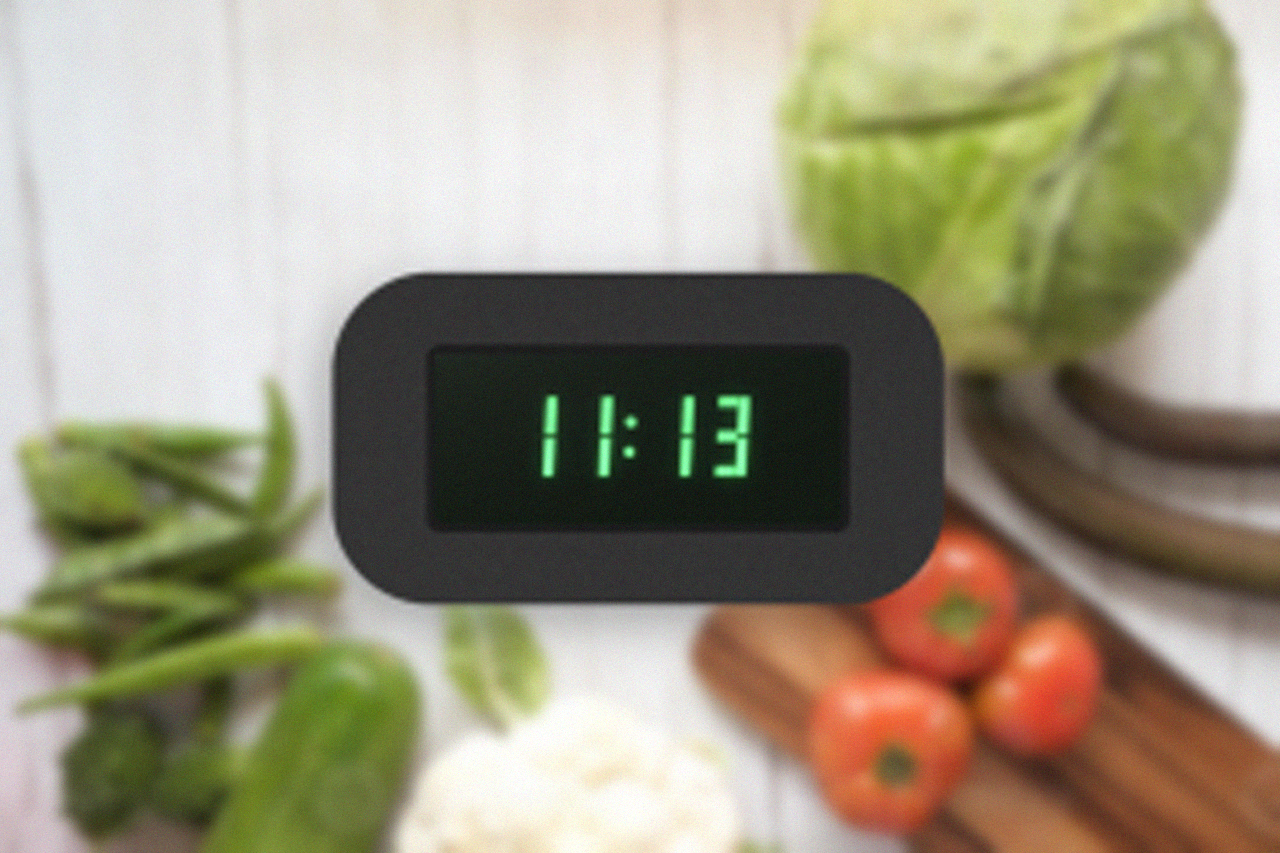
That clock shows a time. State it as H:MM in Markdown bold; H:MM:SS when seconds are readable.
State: **11:13**
